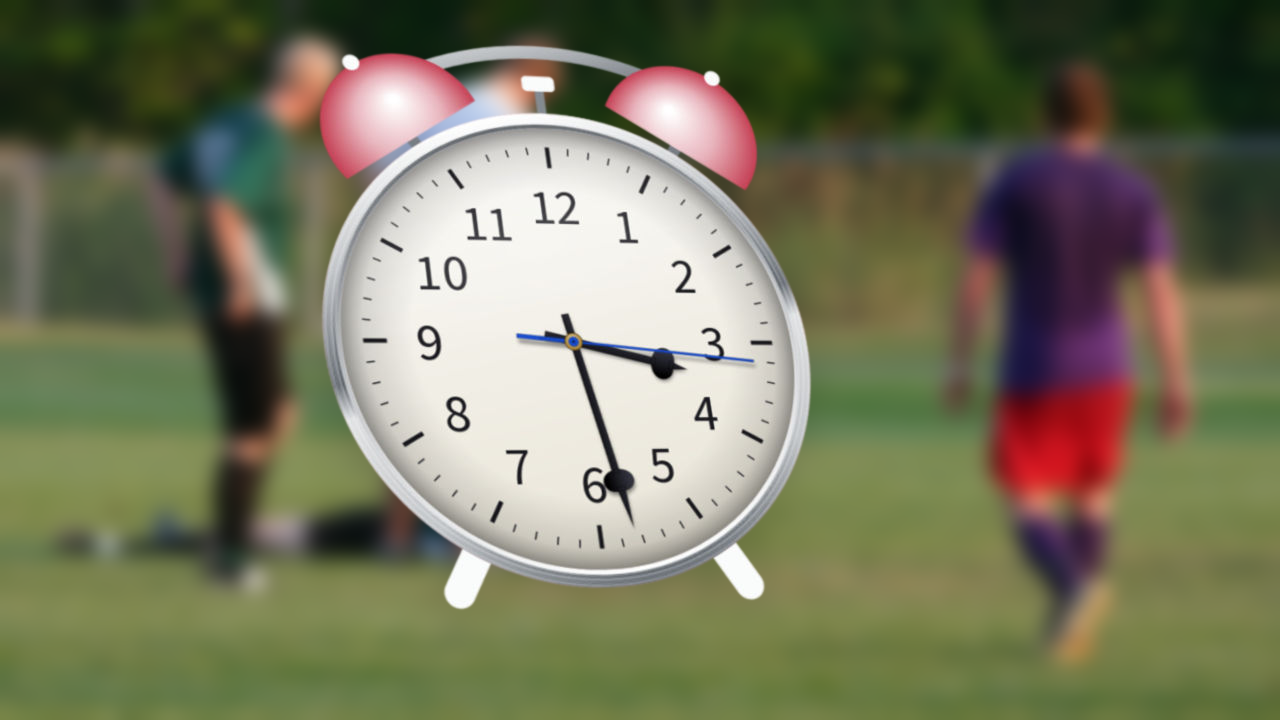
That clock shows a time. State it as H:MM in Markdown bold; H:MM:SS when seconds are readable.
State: **3:28:16**
